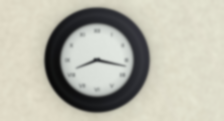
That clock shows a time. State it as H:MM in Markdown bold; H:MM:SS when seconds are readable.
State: **8:17**
